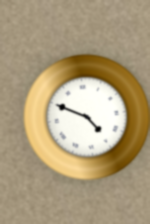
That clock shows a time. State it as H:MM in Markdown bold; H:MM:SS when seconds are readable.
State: **4:50**
